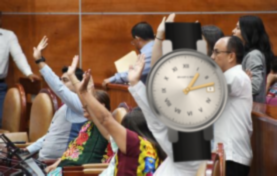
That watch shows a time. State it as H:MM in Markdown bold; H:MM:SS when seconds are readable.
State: **1:13**
